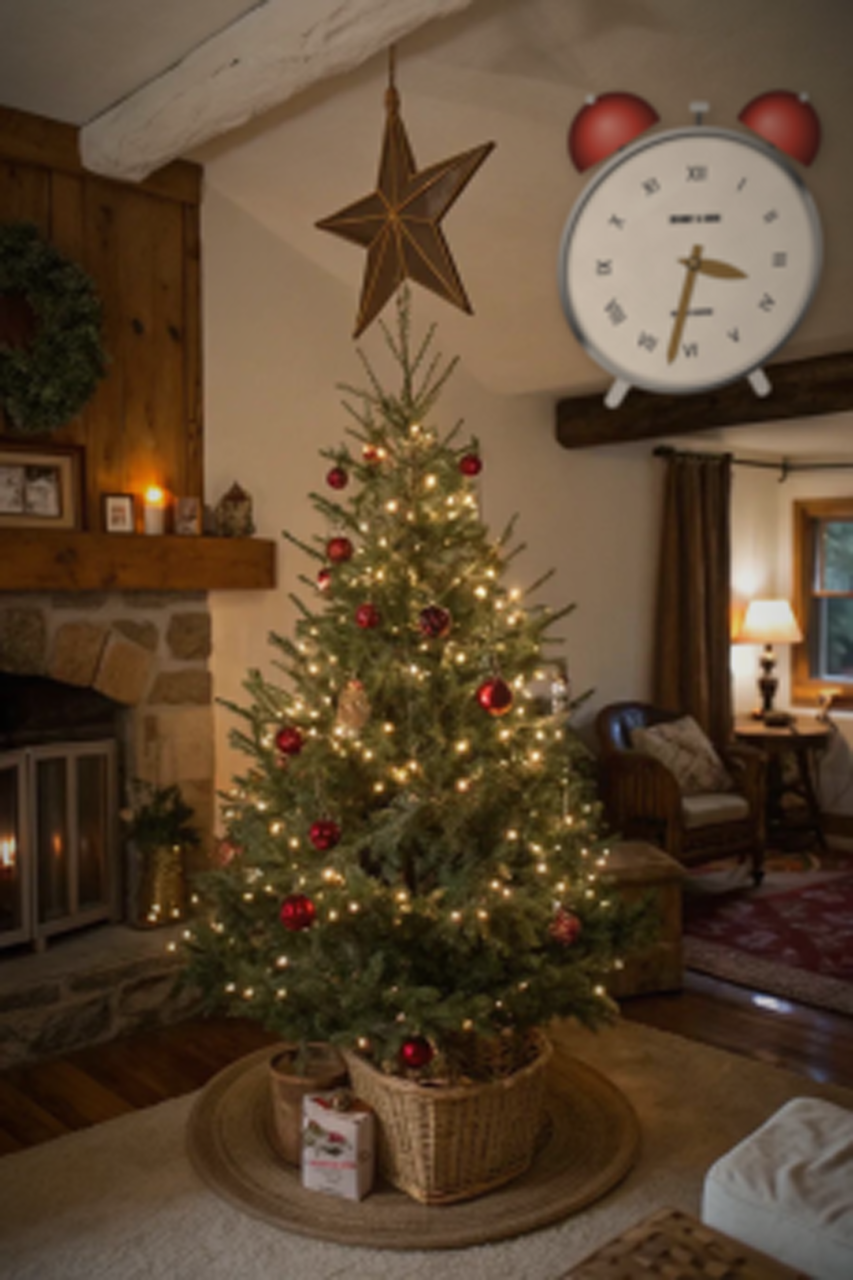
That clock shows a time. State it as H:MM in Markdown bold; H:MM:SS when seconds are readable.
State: **3:32**
